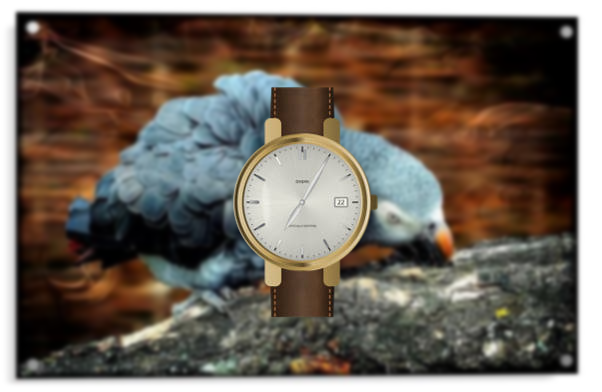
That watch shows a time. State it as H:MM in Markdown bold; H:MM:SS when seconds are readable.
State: **7:05**
